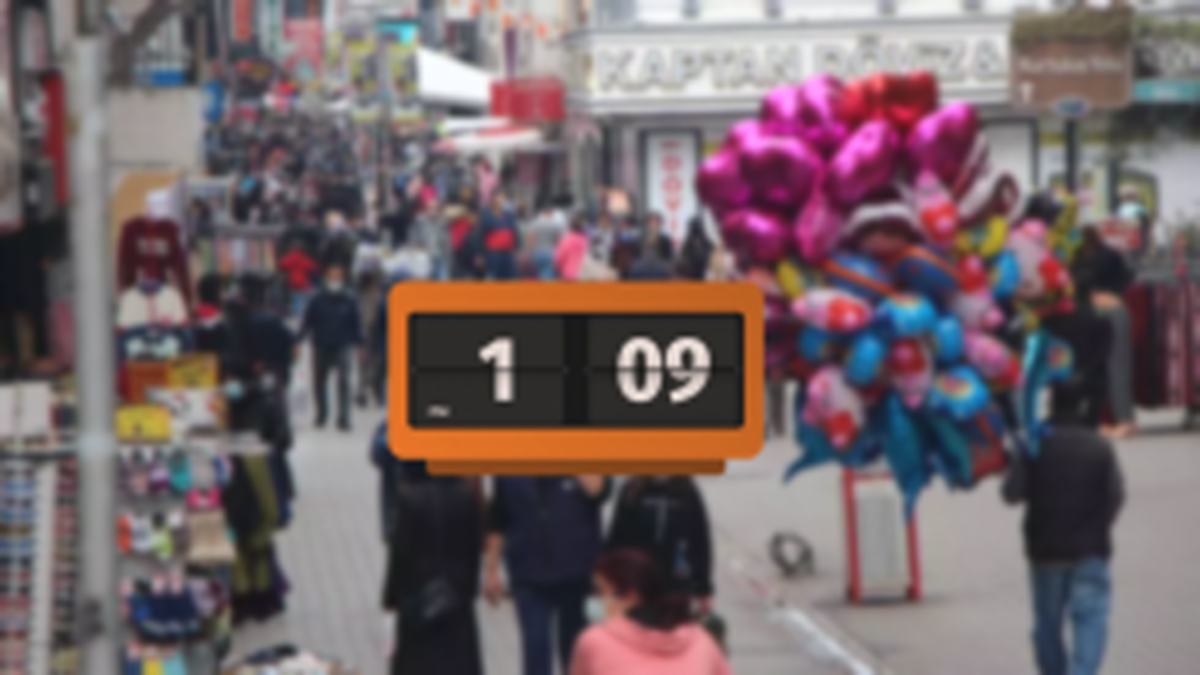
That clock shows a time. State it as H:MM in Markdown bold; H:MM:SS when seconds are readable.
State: **1:09**
